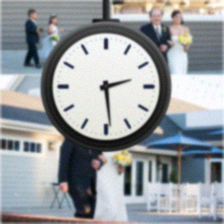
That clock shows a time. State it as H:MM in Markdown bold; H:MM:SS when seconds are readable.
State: **2:29**
